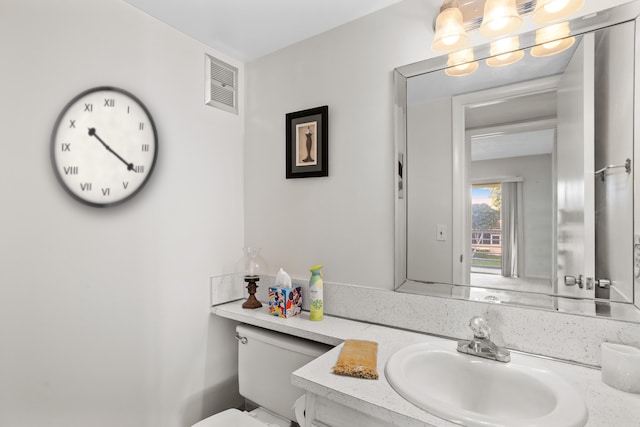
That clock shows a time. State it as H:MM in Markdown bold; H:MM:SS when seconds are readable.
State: **10:21**
